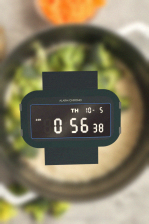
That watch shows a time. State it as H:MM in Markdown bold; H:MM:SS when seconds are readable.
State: **0:56:38**
